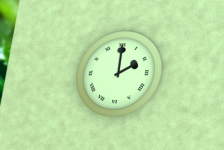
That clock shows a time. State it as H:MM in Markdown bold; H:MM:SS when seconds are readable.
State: **2:00**
